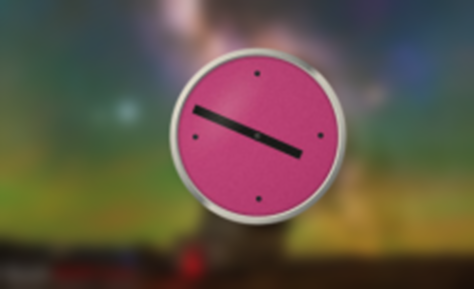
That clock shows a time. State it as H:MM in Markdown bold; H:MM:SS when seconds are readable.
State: **3:49**
